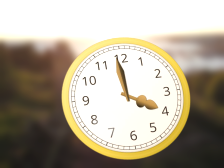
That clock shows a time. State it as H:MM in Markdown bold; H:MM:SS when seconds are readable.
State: **3:59**
